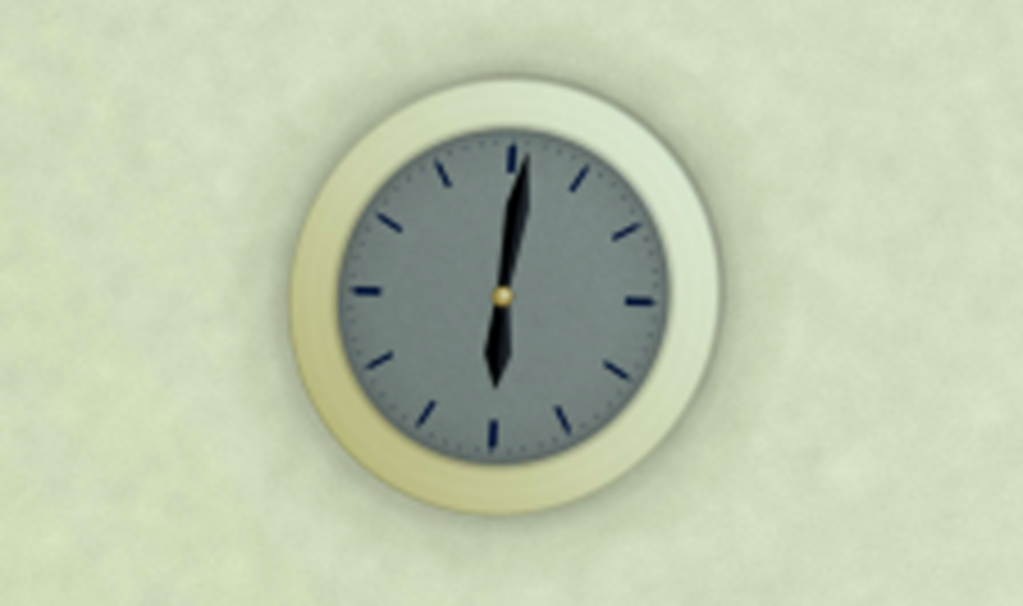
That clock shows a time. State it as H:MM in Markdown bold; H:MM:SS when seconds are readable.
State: **6:01**
